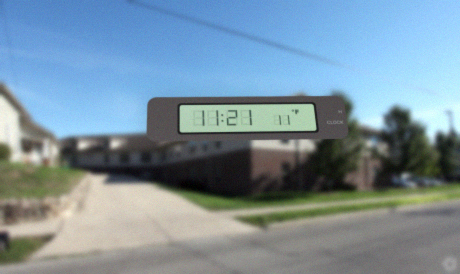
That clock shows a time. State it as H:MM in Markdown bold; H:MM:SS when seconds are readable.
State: **11:21**
